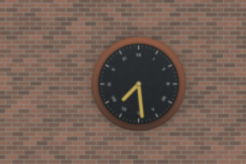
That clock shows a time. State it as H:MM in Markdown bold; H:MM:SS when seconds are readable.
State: **7:29**
